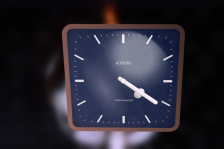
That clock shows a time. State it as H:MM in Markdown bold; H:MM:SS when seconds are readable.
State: **4:21**
